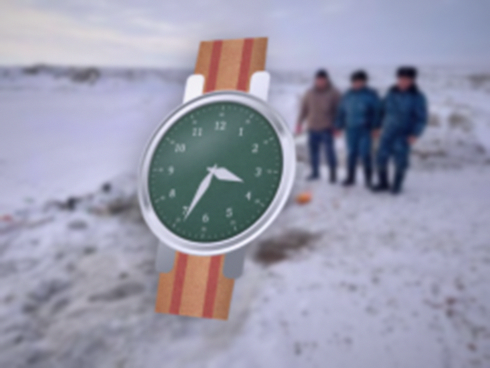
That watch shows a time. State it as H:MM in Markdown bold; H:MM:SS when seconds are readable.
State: **3:34**
